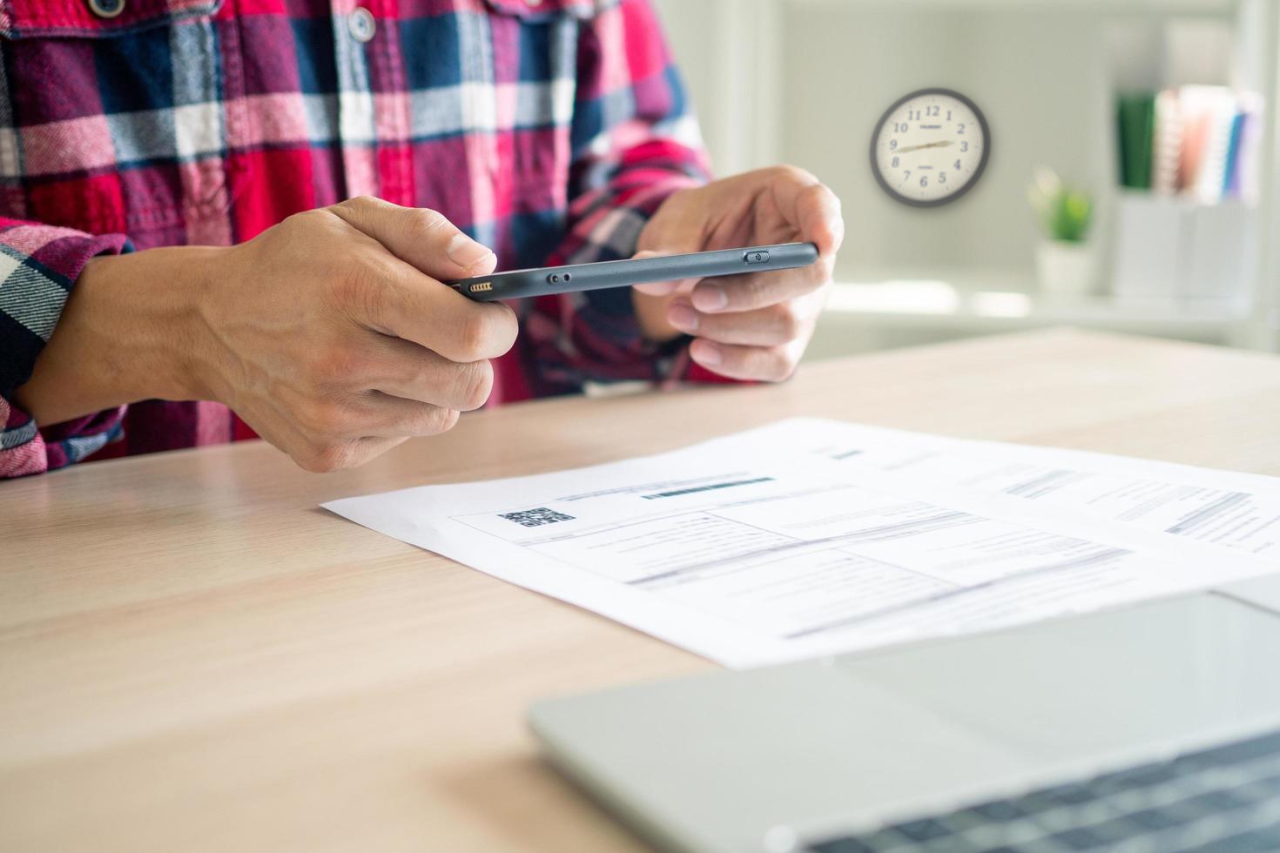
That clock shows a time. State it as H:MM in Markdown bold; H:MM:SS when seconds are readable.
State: **2:43**
